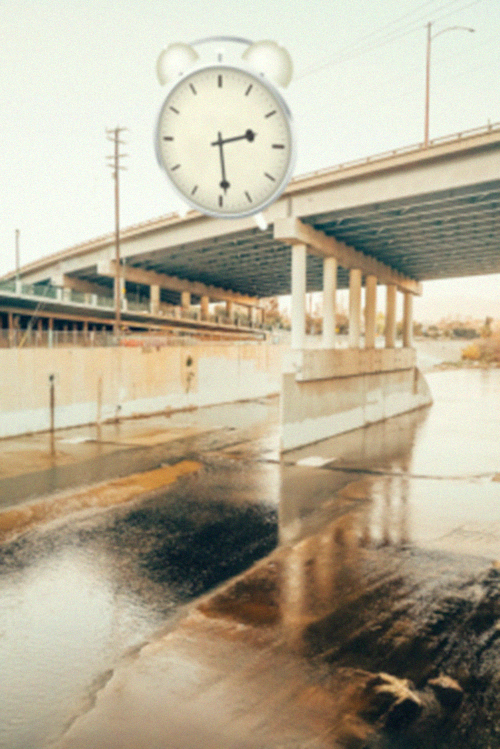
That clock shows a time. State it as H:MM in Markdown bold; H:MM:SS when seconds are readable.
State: **2:29**
